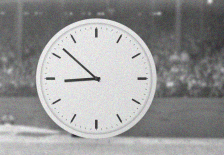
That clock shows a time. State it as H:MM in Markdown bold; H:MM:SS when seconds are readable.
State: **8:52**
